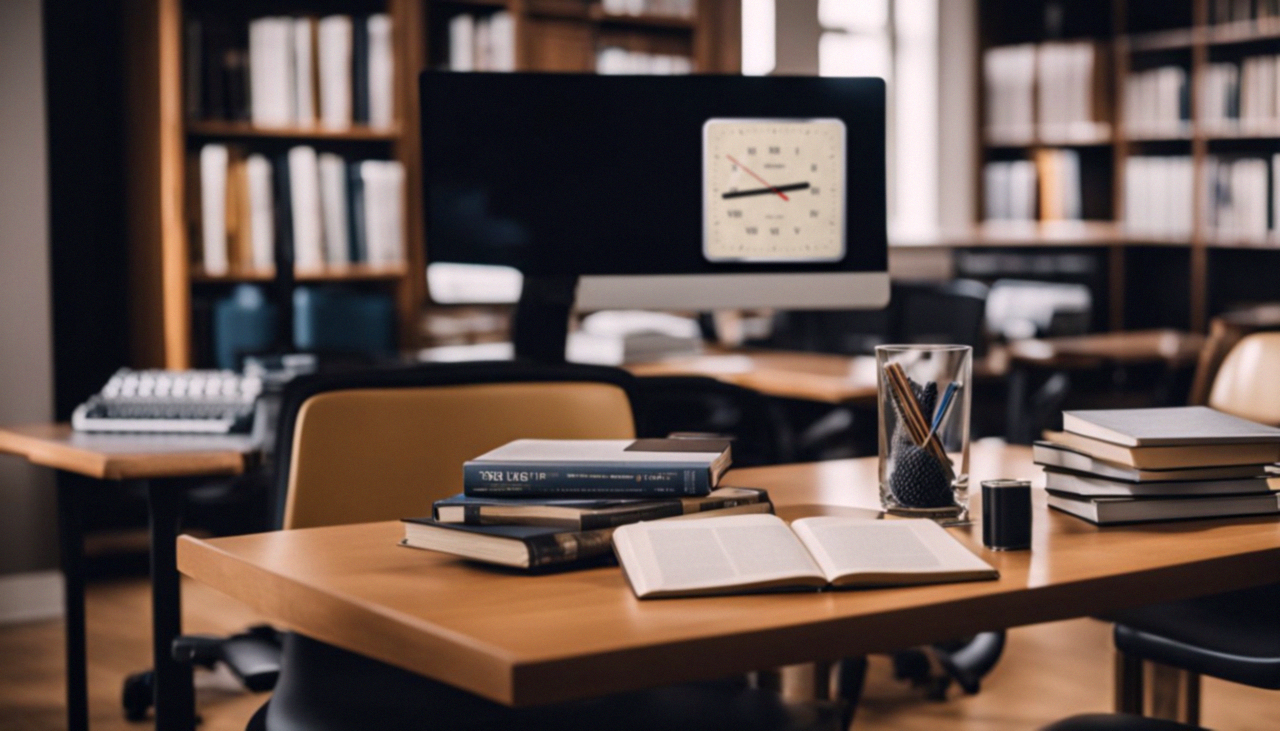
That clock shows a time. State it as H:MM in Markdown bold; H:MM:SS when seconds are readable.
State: **2:43:51**
